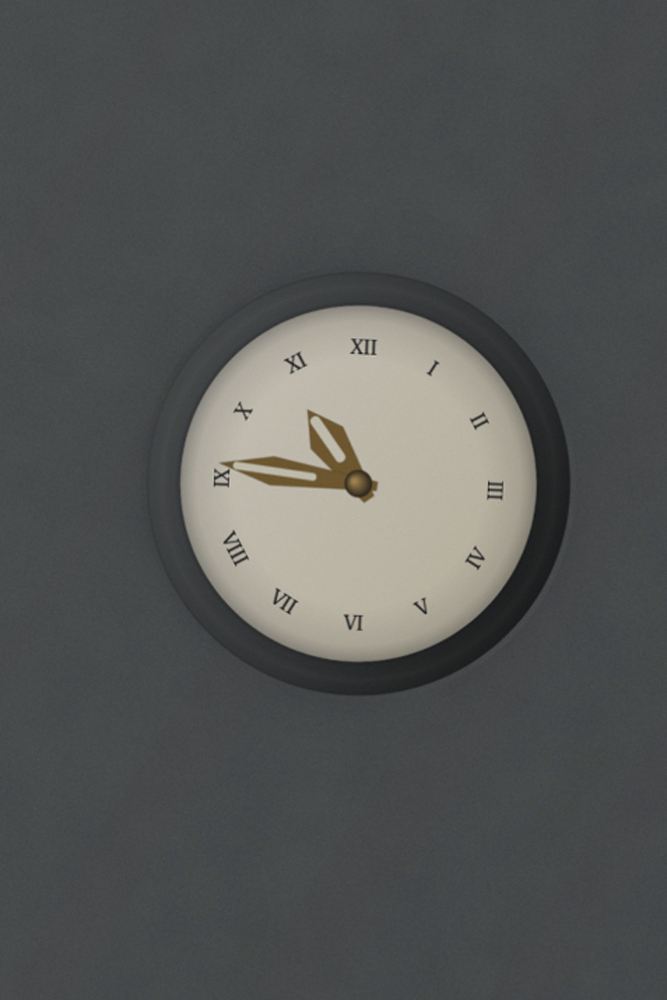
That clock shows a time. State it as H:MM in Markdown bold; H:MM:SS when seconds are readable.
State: **10:46**
